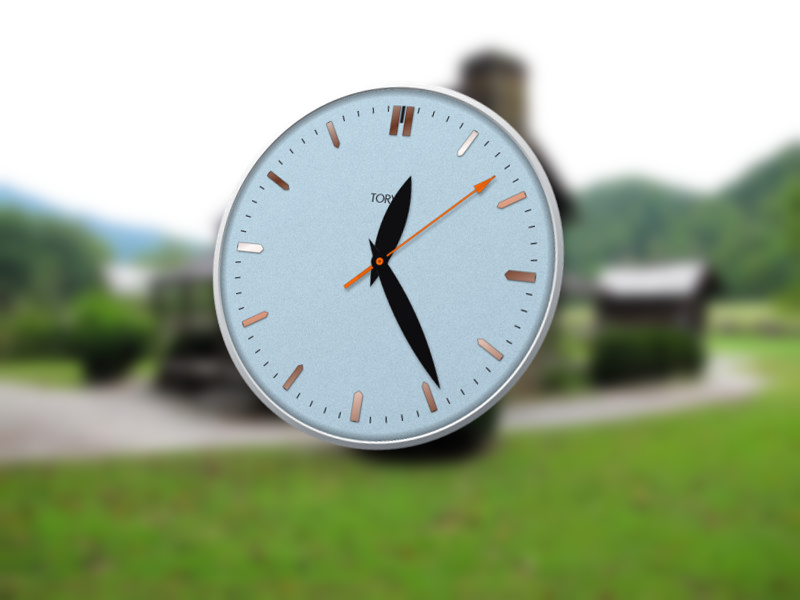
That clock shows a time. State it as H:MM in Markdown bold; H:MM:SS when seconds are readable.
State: **12:24:08**
